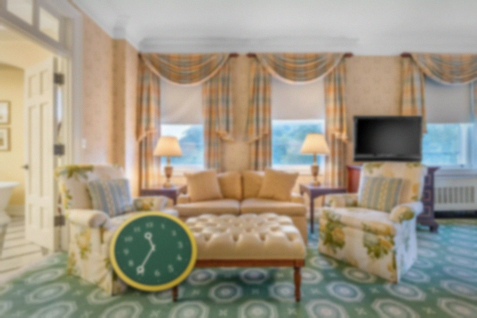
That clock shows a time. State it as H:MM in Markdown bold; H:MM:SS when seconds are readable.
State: **11:36**
